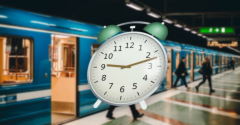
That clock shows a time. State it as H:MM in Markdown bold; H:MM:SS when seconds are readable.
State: **9:12**
